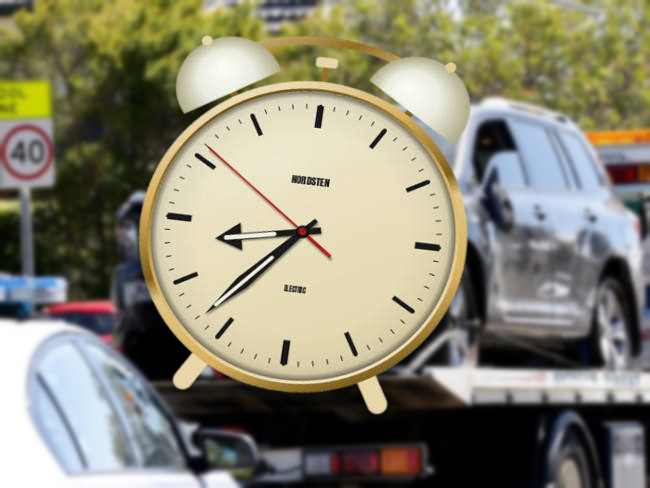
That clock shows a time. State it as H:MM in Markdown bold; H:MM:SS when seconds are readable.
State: **8:36:51**
